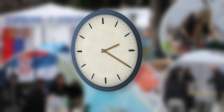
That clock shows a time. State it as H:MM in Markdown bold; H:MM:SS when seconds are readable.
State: **2:20**
